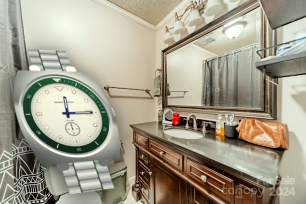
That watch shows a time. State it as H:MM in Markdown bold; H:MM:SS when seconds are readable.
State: **12:15**
